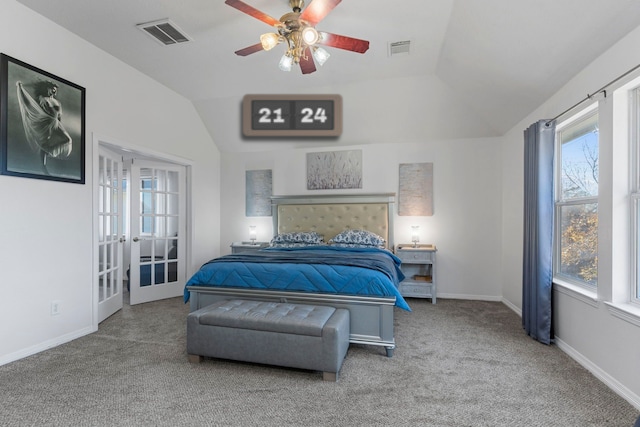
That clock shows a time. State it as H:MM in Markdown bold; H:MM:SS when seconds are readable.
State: **21:24**
